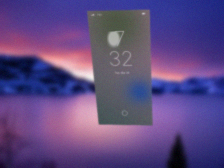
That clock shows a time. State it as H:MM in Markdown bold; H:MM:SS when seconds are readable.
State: **7:32**
